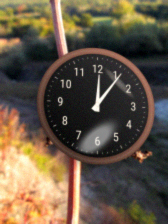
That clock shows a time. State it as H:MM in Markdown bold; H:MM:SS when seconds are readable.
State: **12:06**
